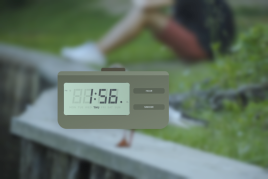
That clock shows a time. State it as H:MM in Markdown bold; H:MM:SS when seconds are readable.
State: **1:56**
